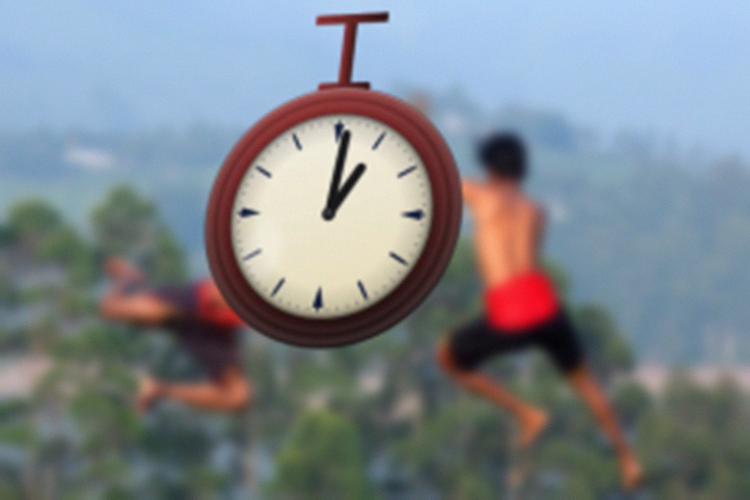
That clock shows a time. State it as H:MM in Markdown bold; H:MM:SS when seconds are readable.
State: **1:01**
